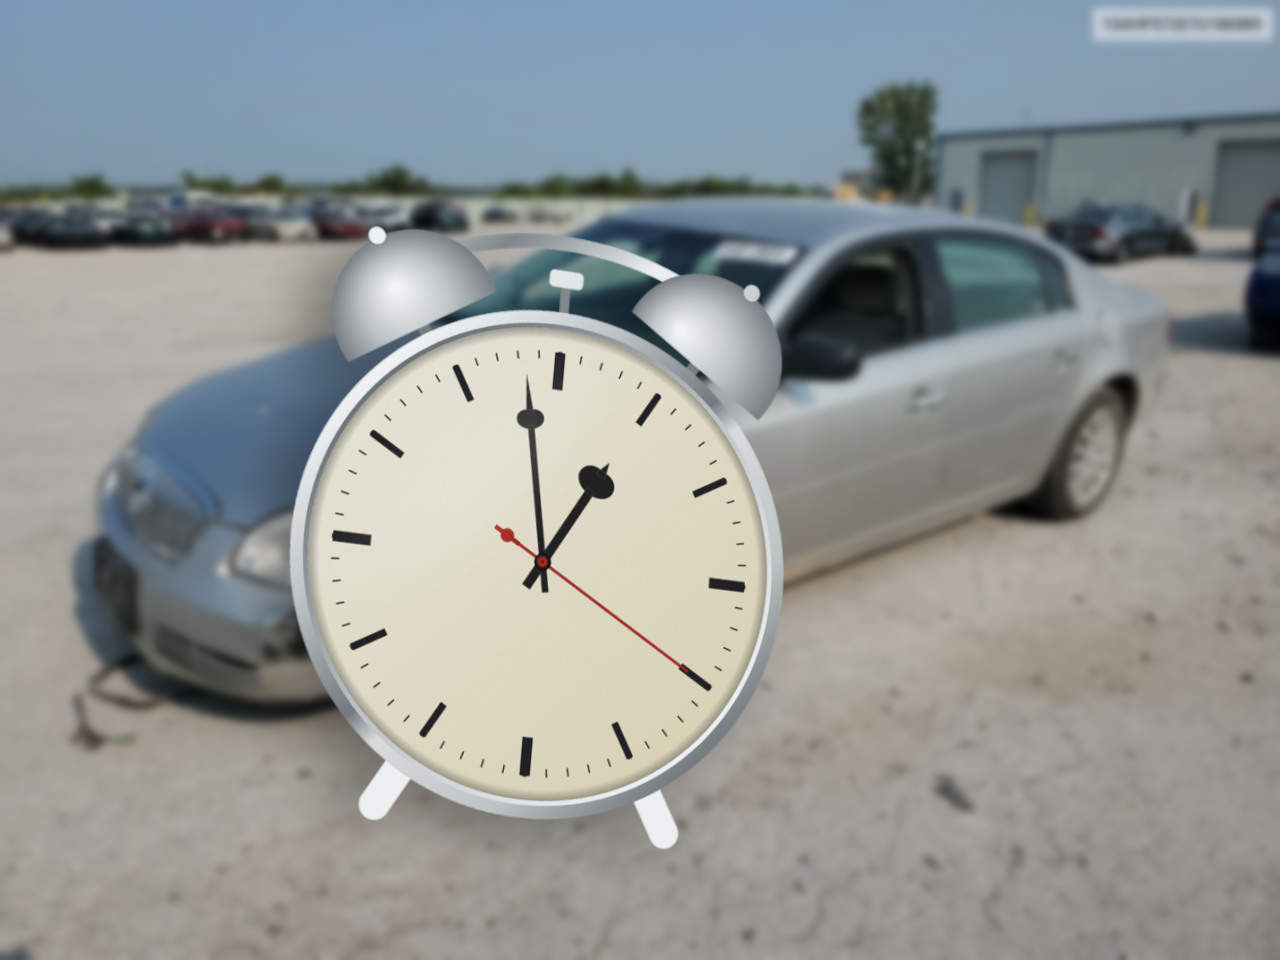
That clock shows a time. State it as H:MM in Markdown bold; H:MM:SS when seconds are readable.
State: **12:58:20**
